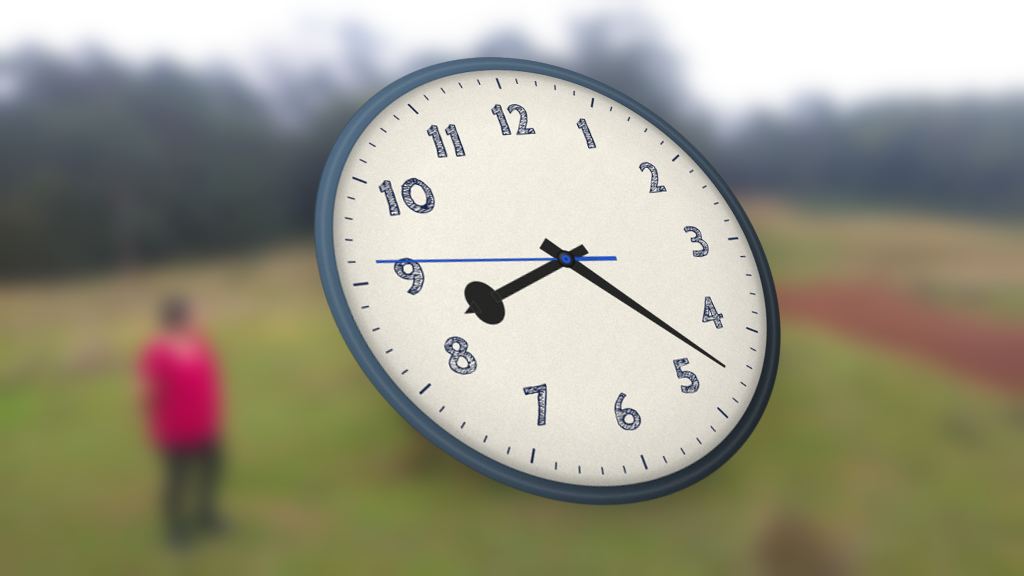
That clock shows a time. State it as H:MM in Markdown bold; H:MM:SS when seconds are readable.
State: **8:22:46**
